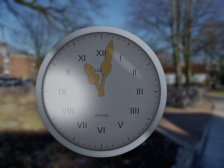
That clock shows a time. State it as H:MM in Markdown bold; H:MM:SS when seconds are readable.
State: **11:02**
